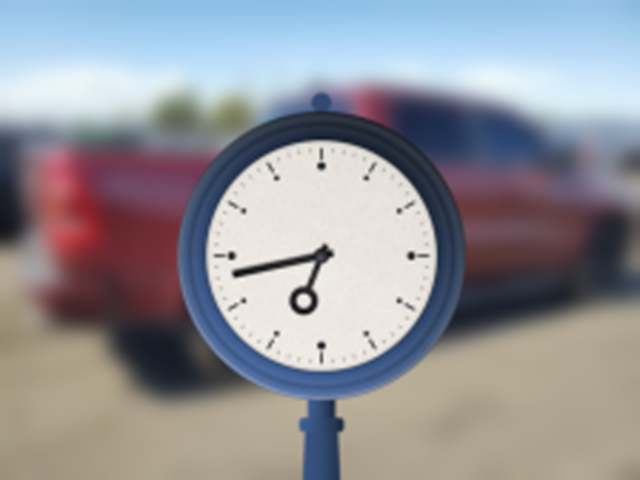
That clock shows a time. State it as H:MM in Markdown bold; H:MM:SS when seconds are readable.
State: **6:43**
